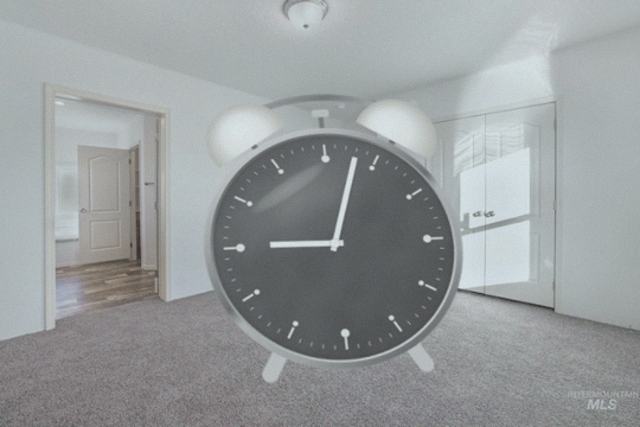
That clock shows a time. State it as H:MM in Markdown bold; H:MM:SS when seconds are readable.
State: **9:03**
